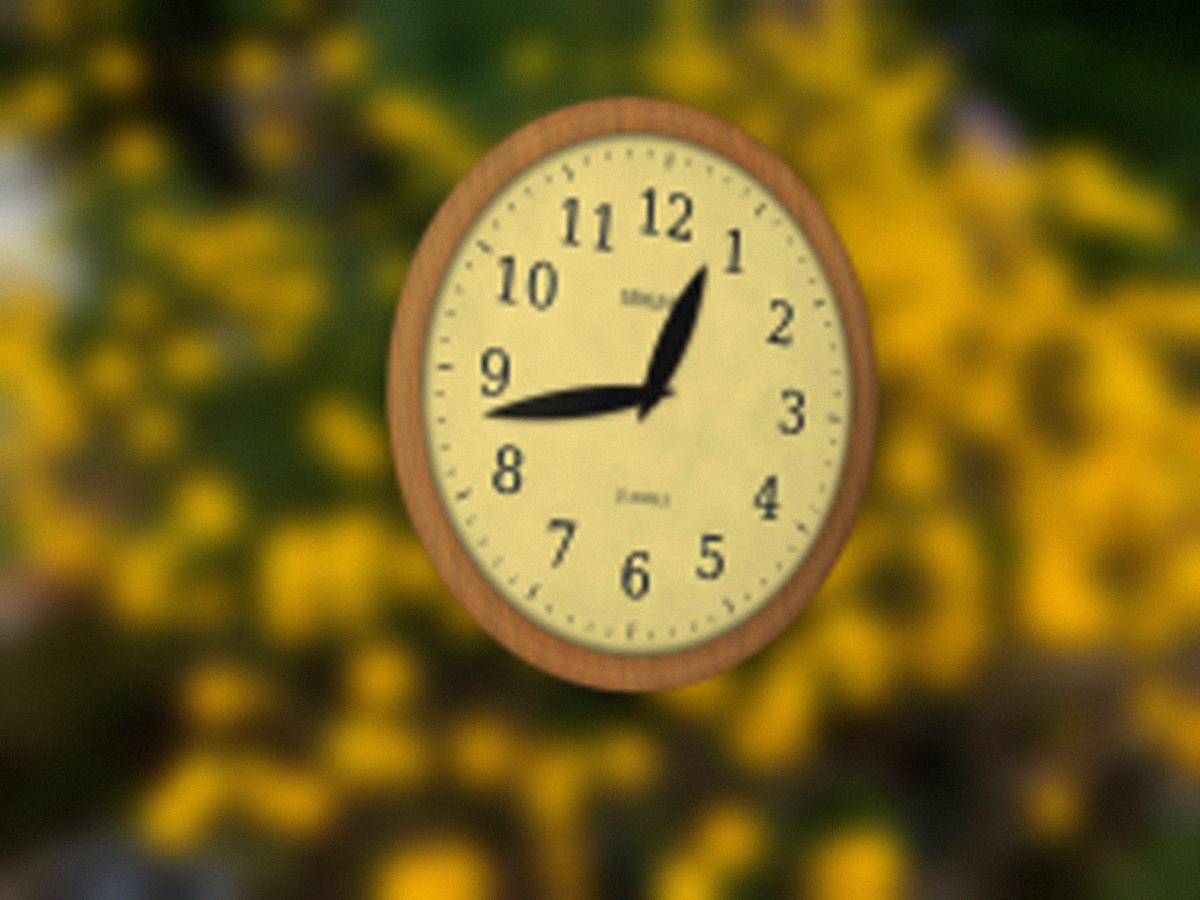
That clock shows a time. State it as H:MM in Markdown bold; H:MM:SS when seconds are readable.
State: **12:43**
